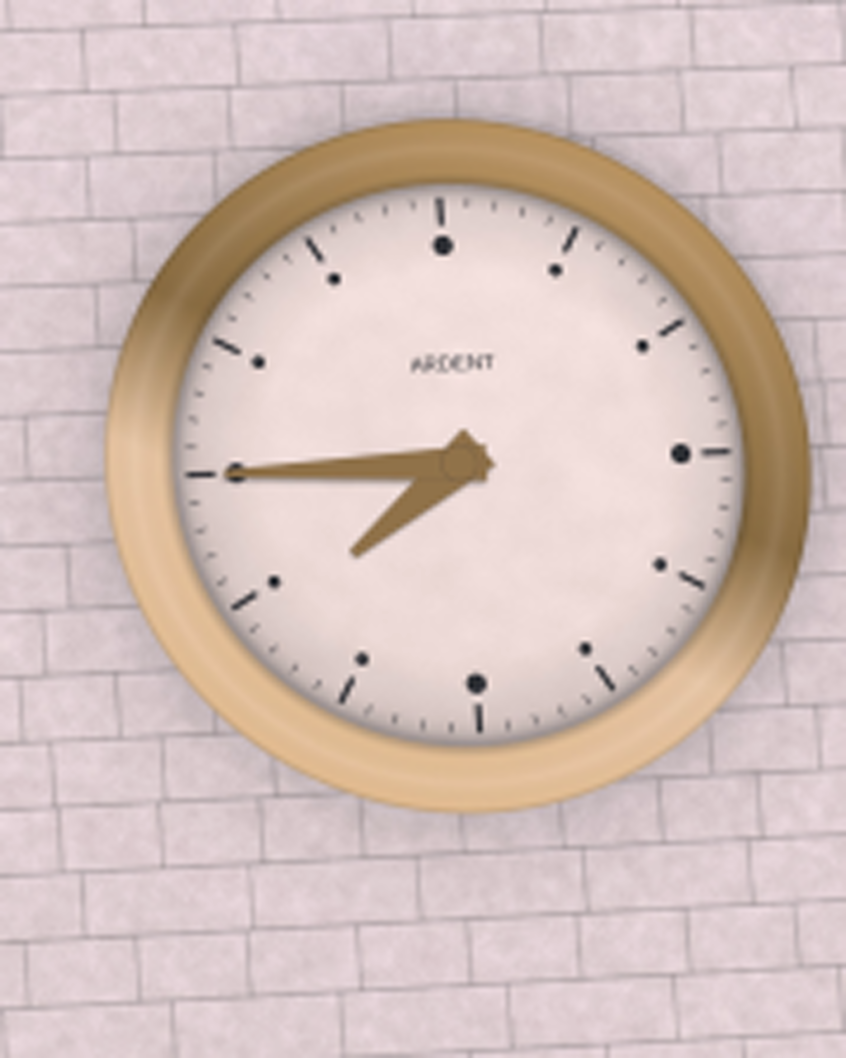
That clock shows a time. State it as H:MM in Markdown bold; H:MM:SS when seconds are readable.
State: **7:45**
